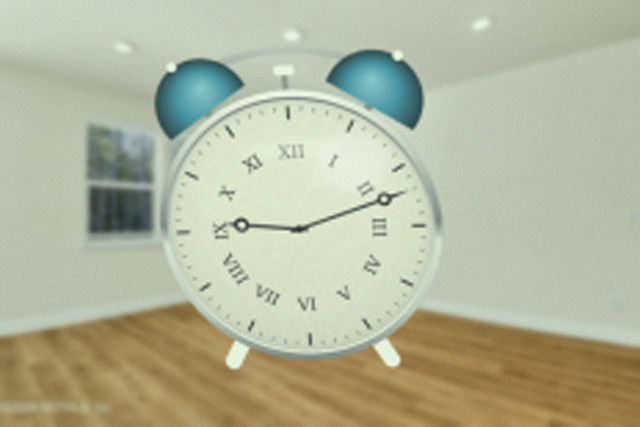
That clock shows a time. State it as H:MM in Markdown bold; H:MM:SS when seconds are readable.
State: **9:12**
